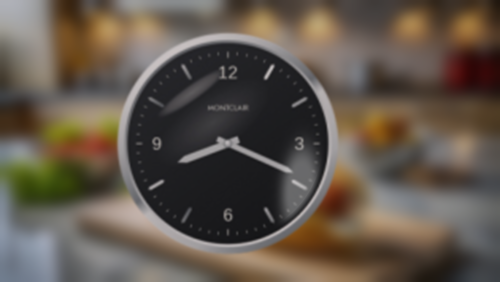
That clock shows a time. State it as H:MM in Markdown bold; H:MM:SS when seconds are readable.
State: **8:19**
